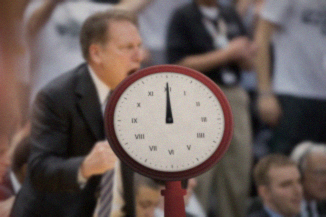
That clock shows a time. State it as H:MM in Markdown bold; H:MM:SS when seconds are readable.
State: **12:00**
